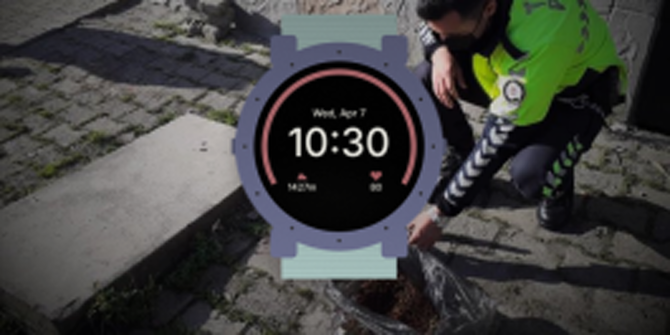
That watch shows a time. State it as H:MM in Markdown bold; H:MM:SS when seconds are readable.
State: **10:30**
